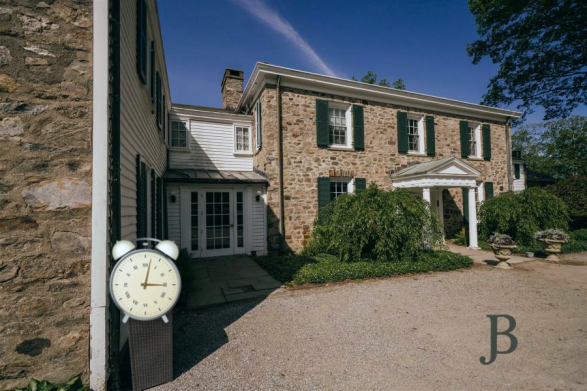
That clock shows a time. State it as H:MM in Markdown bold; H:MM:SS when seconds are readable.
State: **3:02**
